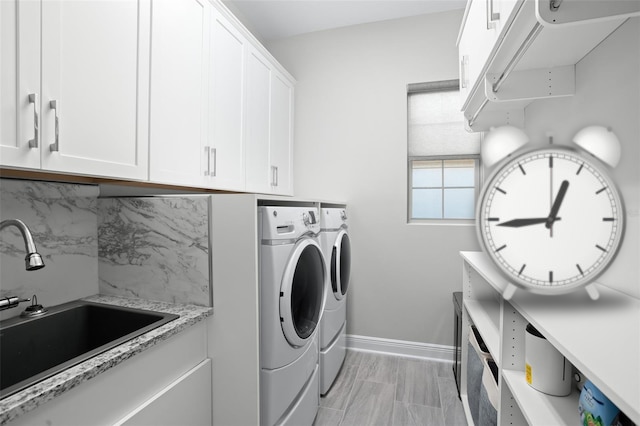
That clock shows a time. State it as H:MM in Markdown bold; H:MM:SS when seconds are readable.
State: **12:44:00**
